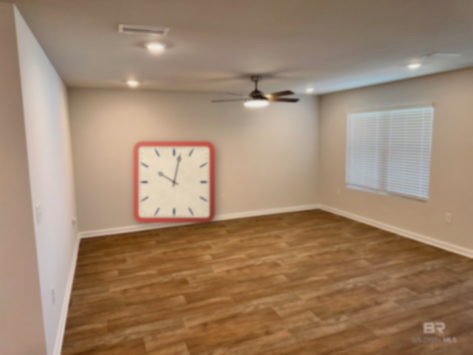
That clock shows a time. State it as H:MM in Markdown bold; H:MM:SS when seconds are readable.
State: **10:02**
